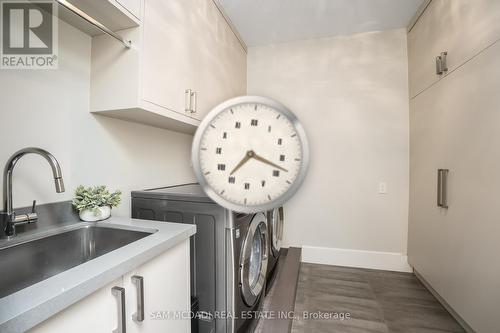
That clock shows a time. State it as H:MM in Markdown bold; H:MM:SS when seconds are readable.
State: **7:18**
